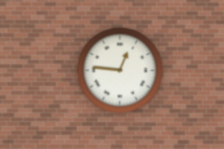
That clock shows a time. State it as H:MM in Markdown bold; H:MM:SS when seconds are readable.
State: **12:46**
